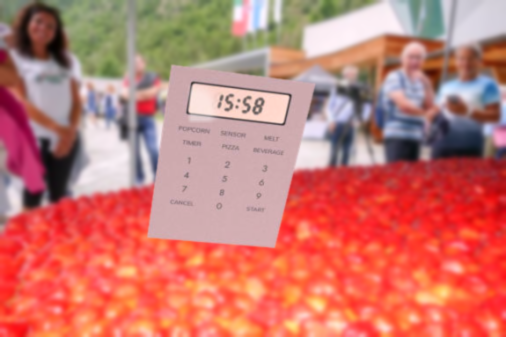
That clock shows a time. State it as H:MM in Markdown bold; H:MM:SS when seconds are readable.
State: **15:58**
